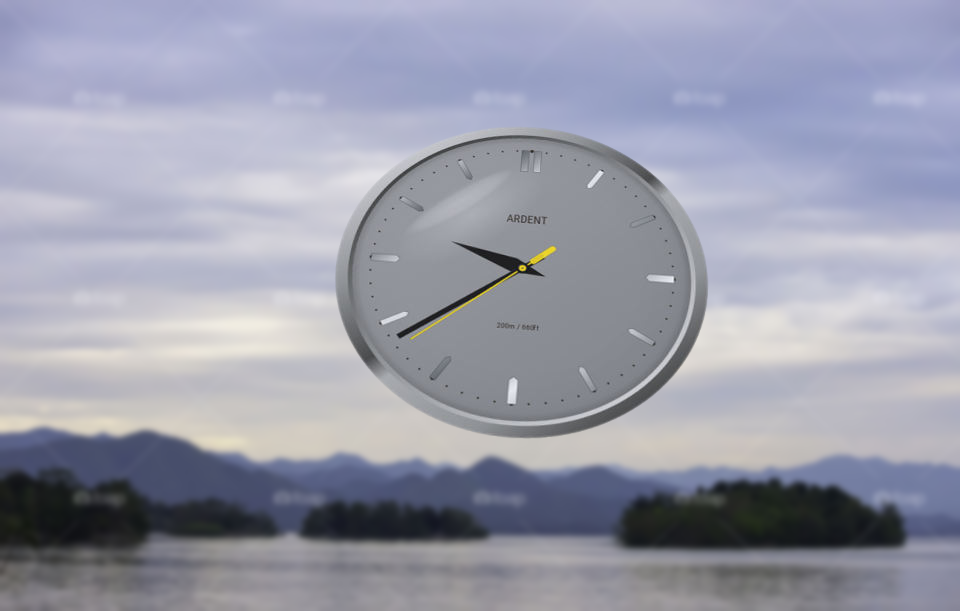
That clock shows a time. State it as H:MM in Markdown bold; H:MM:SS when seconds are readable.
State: **9:38:38**
